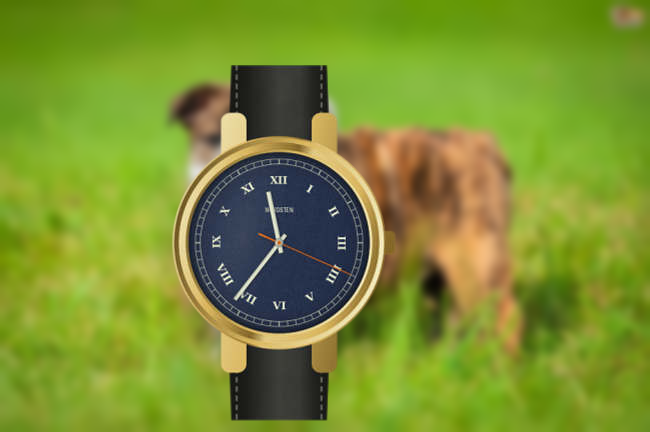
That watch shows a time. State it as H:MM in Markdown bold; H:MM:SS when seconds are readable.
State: **11:36:19**
